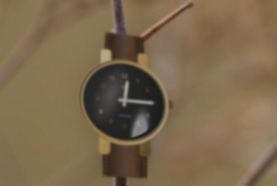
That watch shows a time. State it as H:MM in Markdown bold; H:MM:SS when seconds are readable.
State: **12:15**
